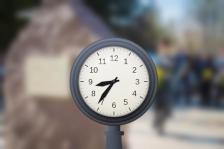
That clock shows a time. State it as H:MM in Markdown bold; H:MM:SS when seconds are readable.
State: **8:36**
